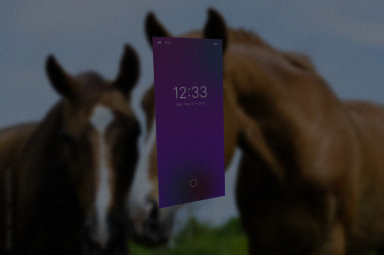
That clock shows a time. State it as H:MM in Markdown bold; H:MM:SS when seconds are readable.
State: **12:33**
